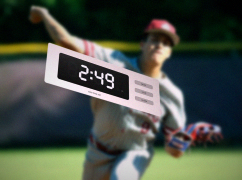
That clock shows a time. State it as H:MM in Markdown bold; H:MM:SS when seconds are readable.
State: **2:49**
